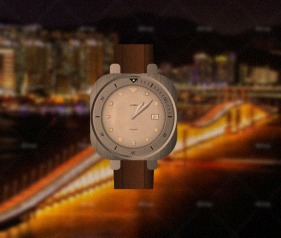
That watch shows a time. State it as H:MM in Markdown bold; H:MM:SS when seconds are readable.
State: **1:08**
